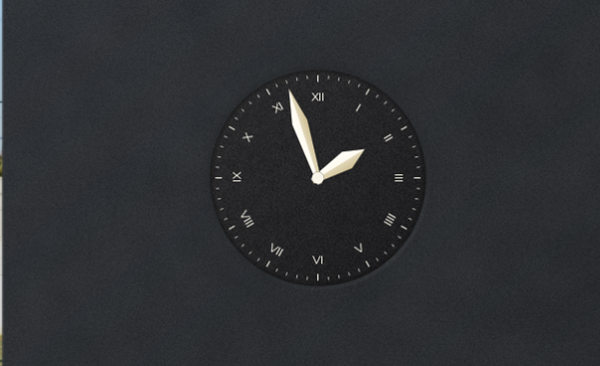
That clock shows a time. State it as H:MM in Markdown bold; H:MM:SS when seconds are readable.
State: **1:57**
